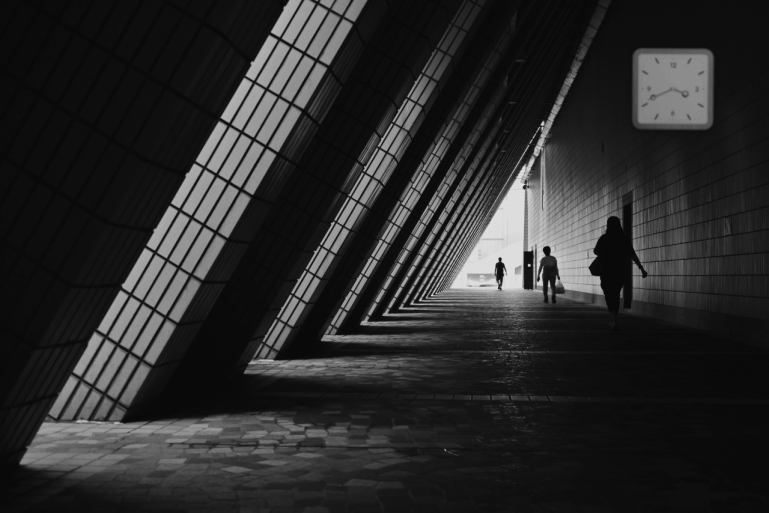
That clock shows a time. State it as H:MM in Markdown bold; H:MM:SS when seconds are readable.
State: **3:41**
